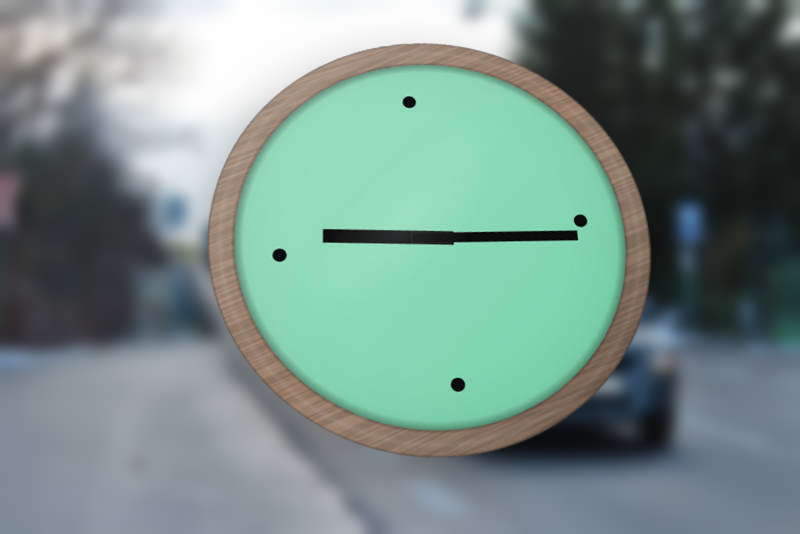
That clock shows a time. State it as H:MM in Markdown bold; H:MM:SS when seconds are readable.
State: **9:16**
